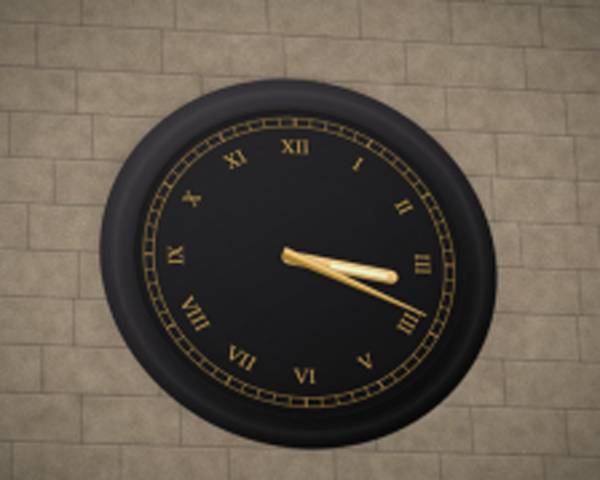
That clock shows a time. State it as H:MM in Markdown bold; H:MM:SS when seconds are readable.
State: **3:19**
